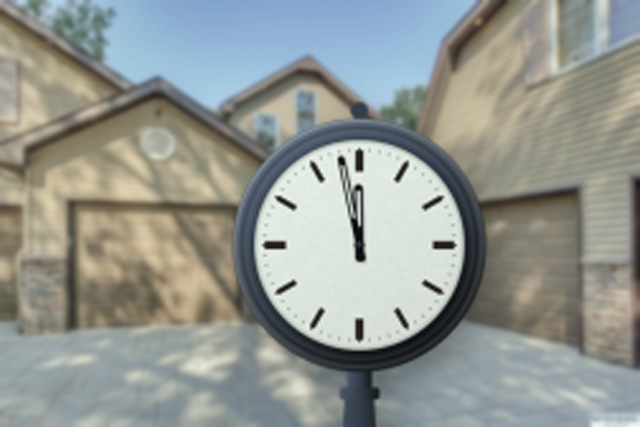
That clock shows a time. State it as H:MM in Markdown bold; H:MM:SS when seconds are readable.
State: **11:58**
